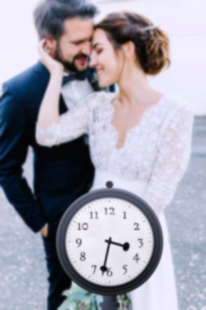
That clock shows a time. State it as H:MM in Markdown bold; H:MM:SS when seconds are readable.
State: **3:32**
